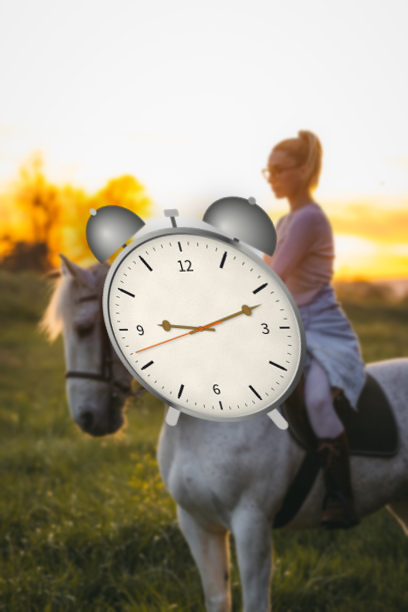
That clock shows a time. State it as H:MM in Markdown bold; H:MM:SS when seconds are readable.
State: **9:11:42**
